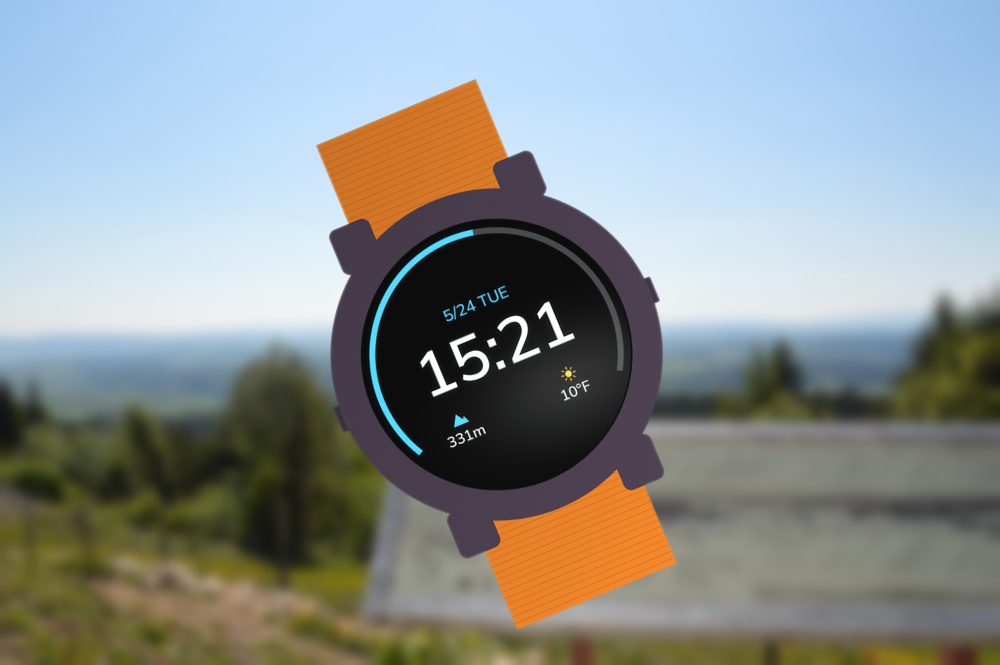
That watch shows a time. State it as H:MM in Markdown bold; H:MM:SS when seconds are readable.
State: **15:21**
